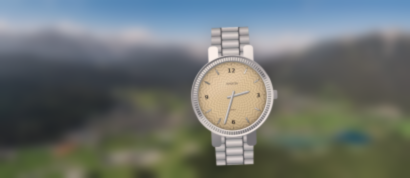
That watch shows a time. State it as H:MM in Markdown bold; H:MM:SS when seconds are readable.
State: **2:33**
